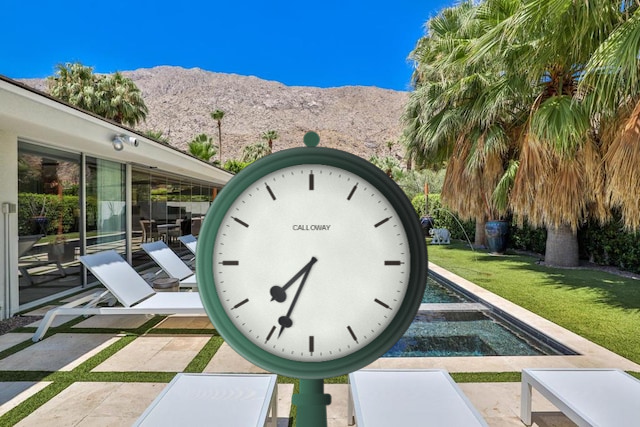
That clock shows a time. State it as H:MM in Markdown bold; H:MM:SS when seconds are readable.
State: **7:34**
